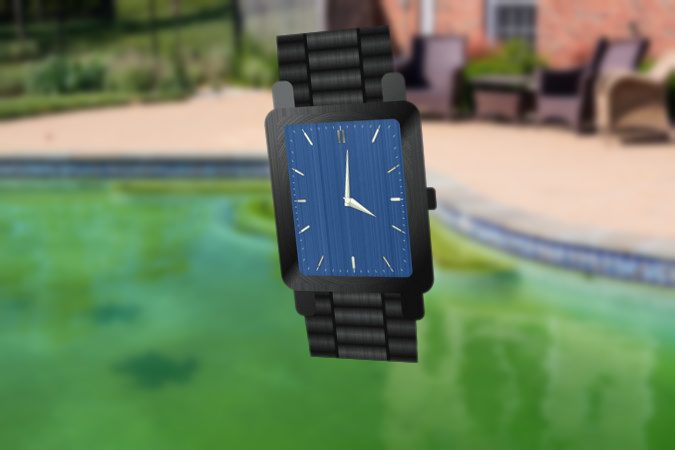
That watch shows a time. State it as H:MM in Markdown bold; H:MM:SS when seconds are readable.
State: **4:01**
